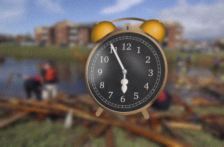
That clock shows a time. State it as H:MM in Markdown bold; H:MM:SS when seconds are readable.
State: **5:55**
